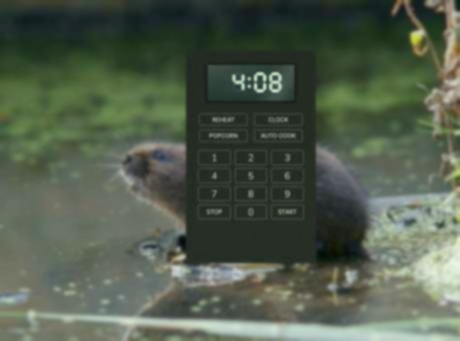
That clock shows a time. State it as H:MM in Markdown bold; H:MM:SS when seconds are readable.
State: **4:08**
